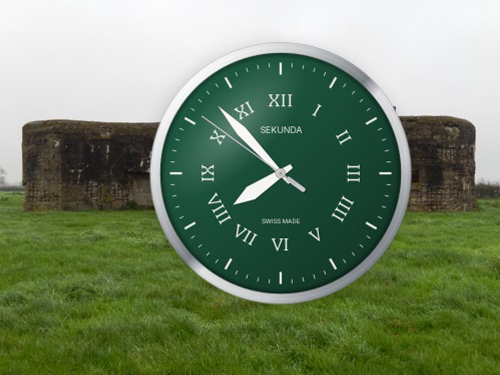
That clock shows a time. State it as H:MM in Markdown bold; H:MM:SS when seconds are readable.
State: **7:52:51**
